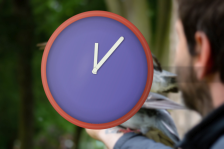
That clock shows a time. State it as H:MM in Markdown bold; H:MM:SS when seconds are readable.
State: **12:07**
